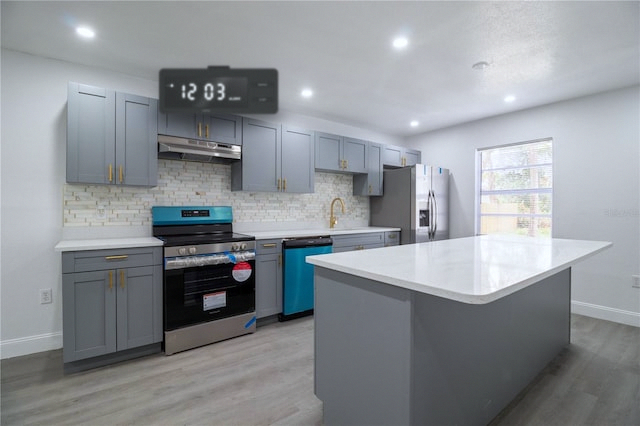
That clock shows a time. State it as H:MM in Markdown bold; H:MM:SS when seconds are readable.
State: **12:03**
